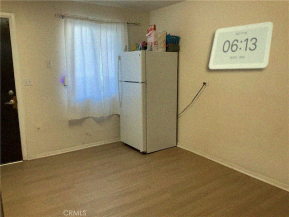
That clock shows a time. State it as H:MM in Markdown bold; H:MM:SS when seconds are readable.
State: **6:13**
